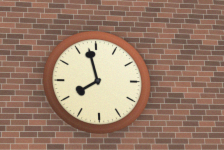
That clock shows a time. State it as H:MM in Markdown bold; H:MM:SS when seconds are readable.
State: **7:58**
